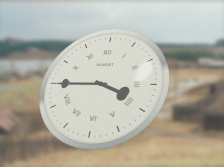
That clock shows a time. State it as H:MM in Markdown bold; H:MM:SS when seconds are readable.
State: **3:45**
